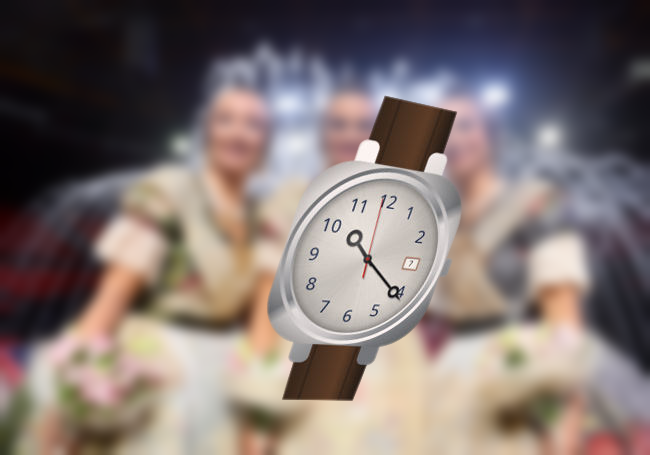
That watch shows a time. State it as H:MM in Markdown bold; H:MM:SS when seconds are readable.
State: **10:20:59**
